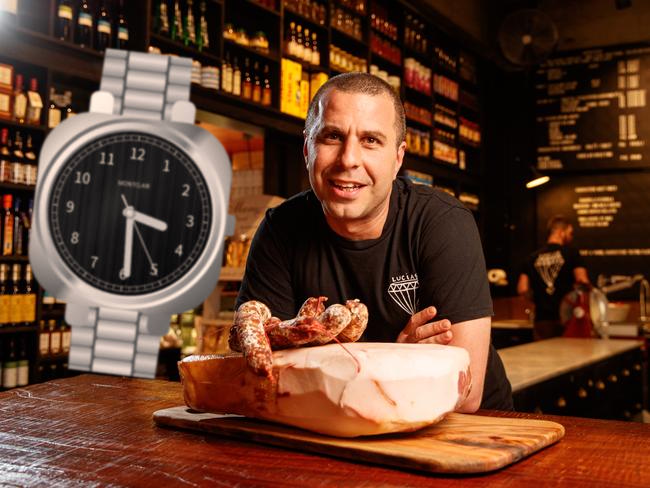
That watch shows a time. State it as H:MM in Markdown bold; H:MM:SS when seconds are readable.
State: **3:29:25**
